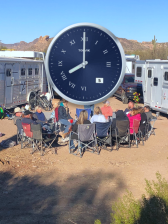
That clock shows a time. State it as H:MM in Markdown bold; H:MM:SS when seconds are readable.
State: **8:00**
